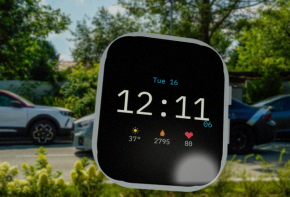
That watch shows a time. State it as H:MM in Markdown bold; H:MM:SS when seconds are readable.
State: **12:11:06**
